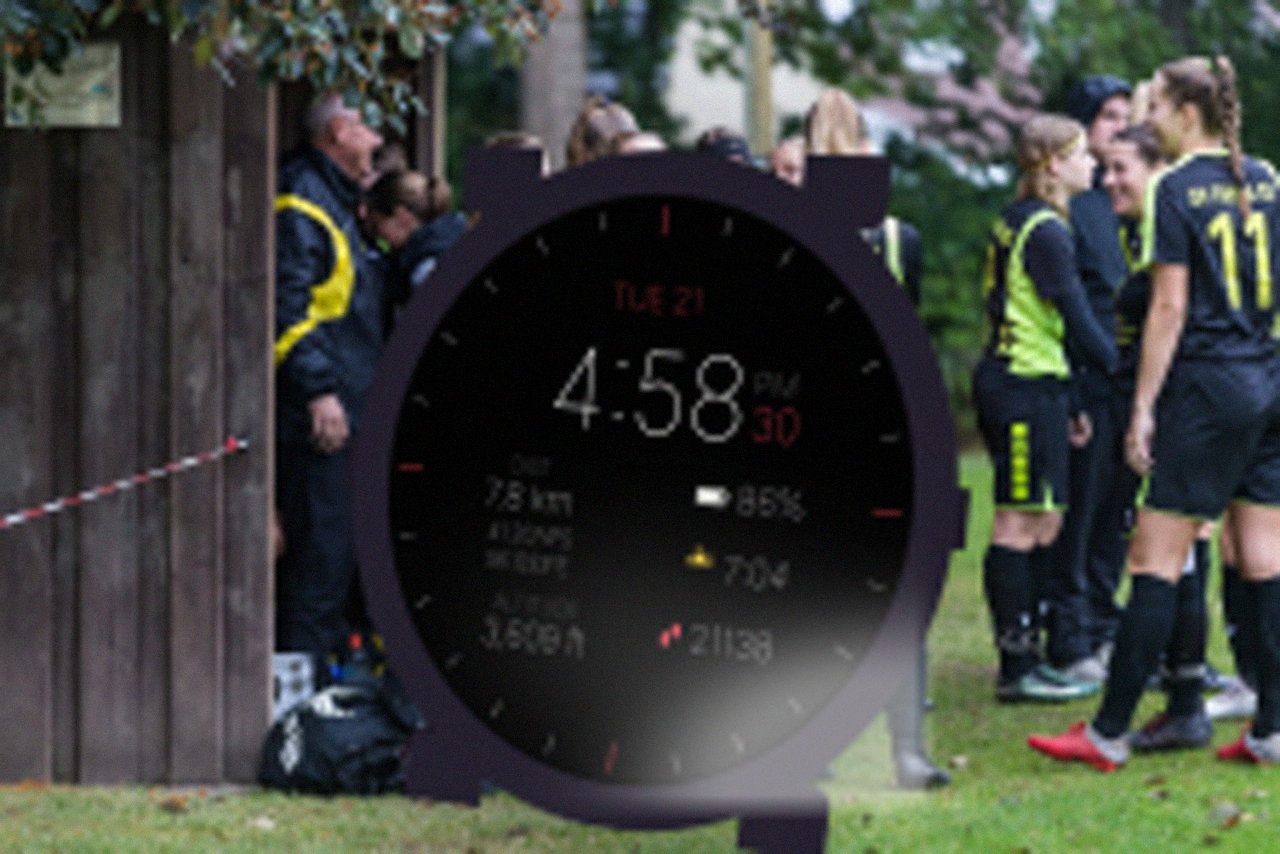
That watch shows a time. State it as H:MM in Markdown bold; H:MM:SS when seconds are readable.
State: **4:58:30**
